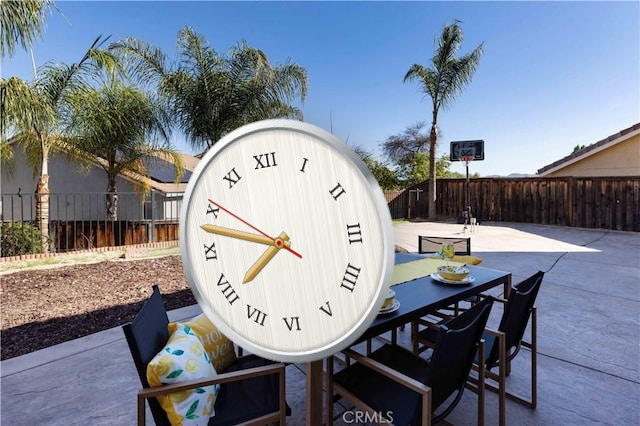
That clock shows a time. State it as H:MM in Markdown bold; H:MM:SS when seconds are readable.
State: **7:47:51**
